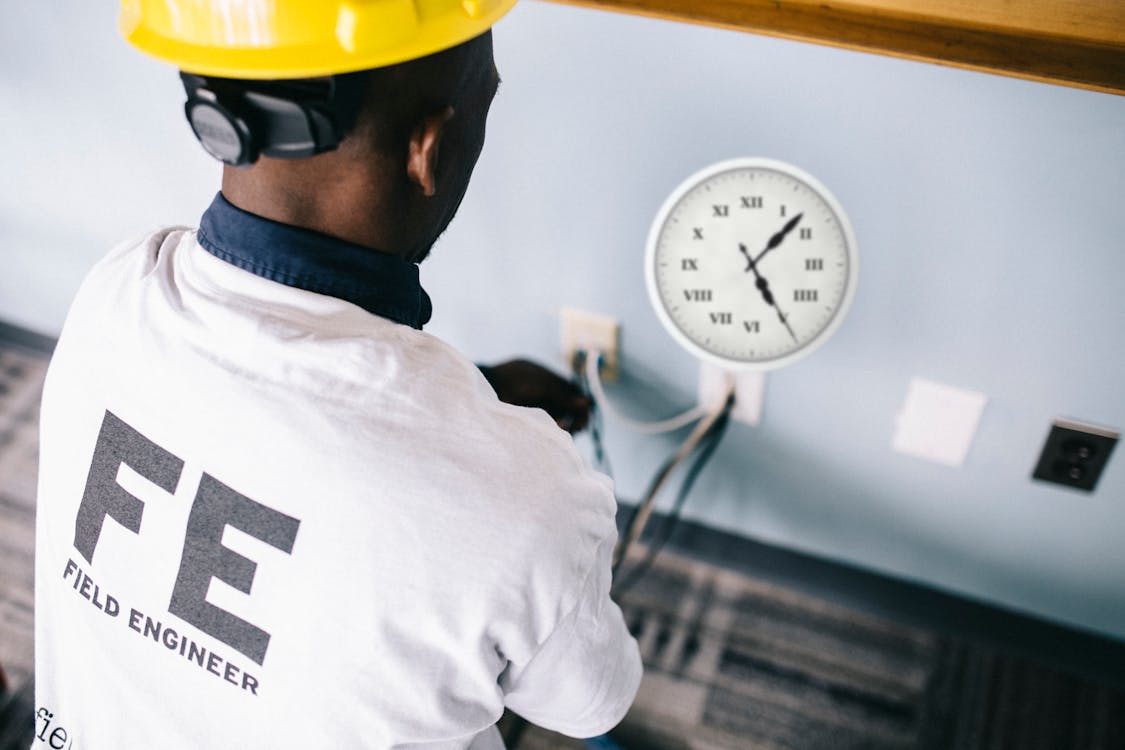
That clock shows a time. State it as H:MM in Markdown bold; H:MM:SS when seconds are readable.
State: **5:07:25**
